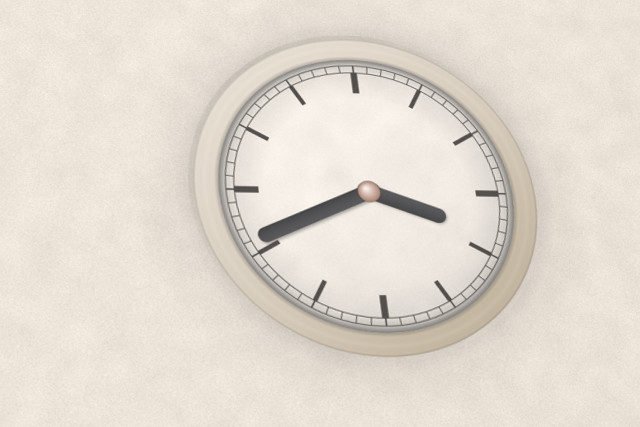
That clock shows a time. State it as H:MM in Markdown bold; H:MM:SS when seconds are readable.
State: **3:41**
